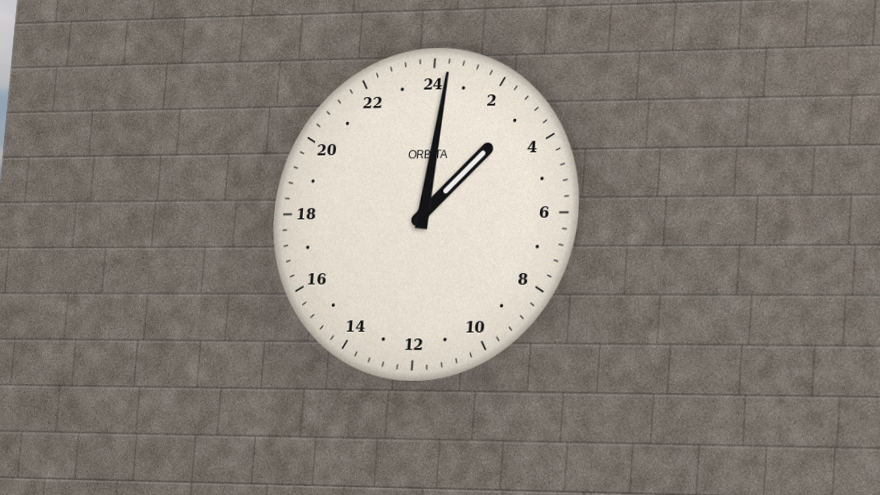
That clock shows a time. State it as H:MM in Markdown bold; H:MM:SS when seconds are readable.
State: **3:01**
